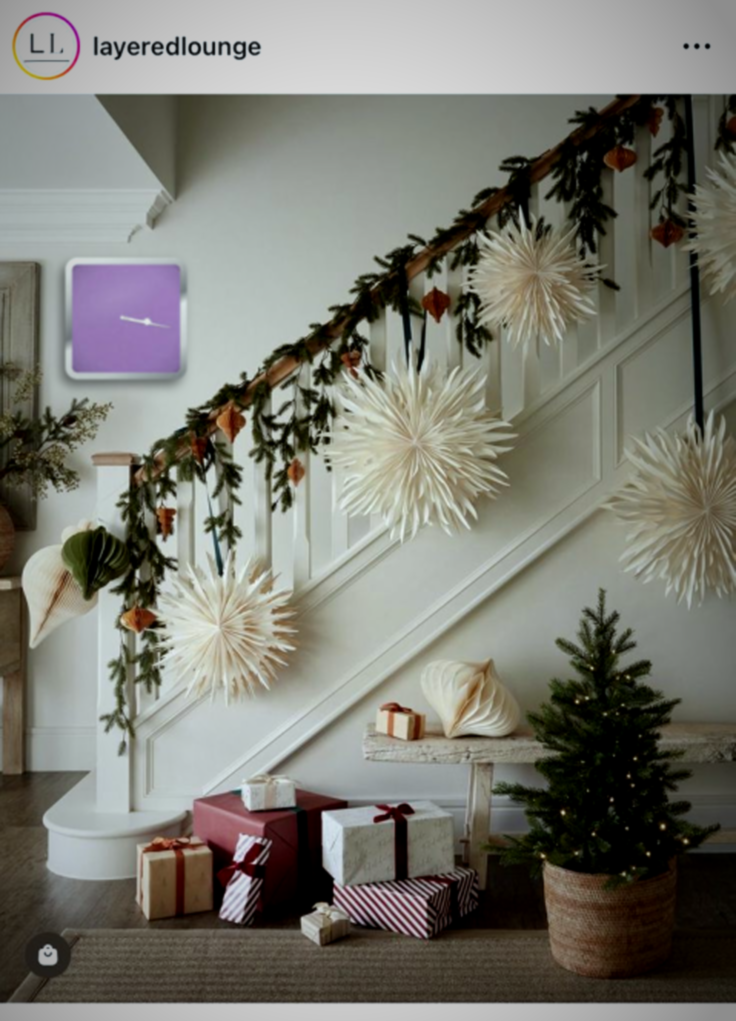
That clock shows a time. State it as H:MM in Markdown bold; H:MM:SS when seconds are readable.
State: **3:17**
